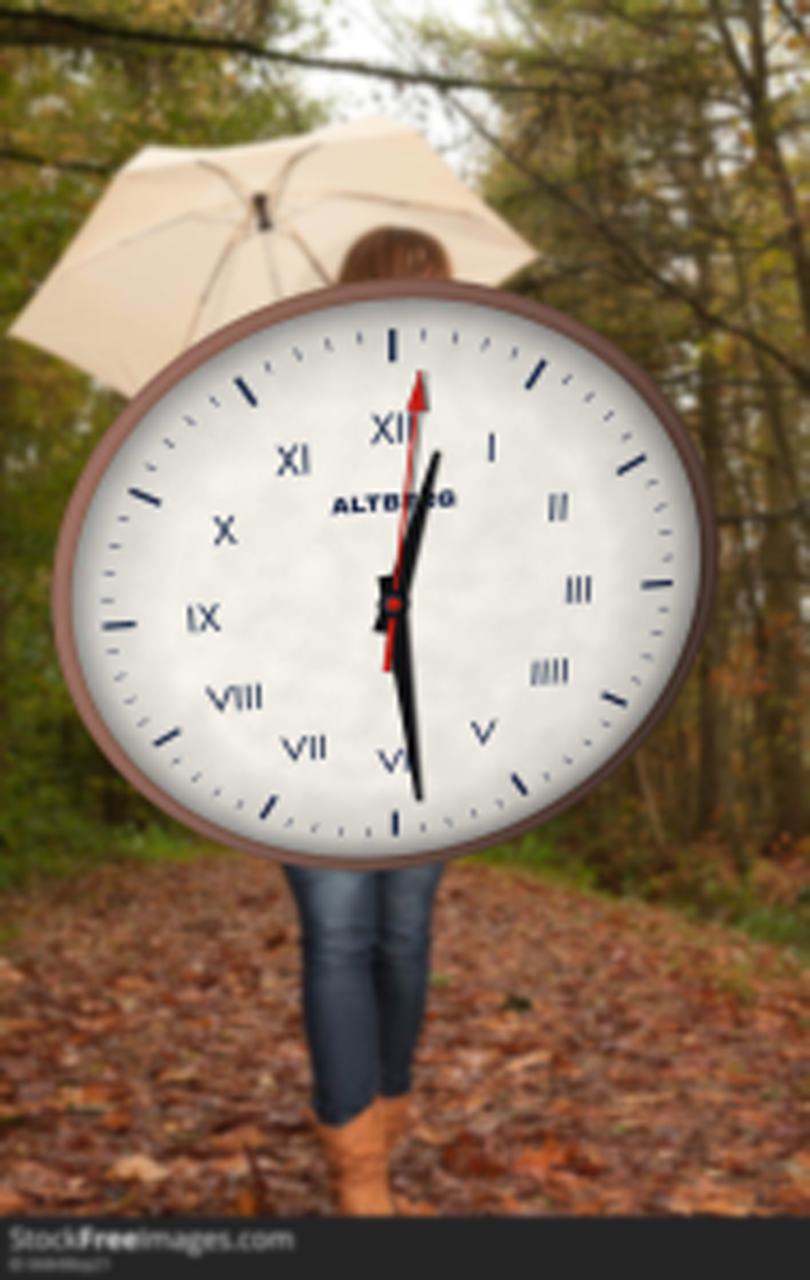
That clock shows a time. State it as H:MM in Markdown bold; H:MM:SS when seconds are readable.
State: **12:29:01**
